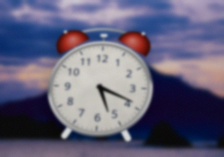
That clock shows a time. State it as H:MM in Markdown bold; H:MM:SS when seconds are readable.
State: **5:19**
